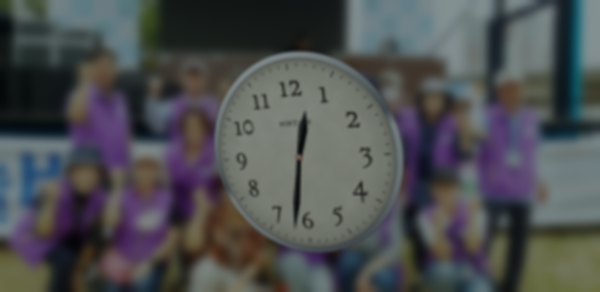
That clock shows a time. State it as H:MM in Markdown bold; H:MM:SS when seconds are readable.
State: **12:32**
